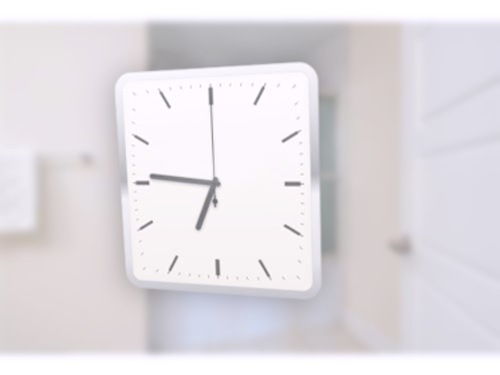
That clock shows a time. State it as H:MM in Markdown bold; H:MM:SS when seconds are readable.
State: **6:46:00**
